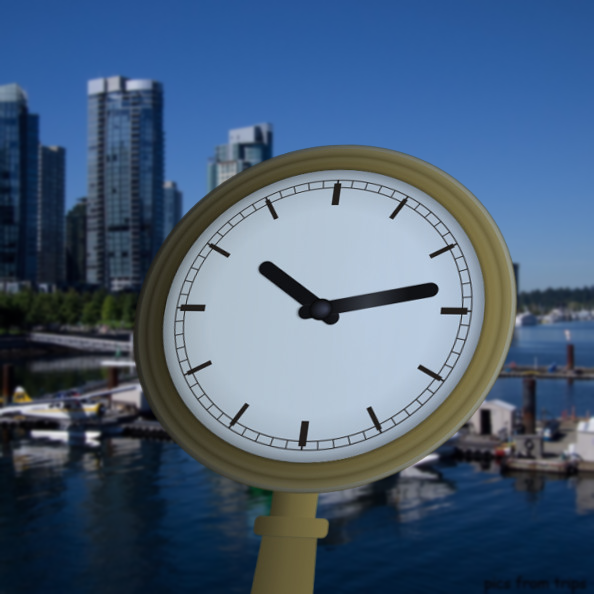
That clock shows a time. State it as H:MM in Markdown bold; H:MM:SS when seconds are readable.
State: **10:13**
